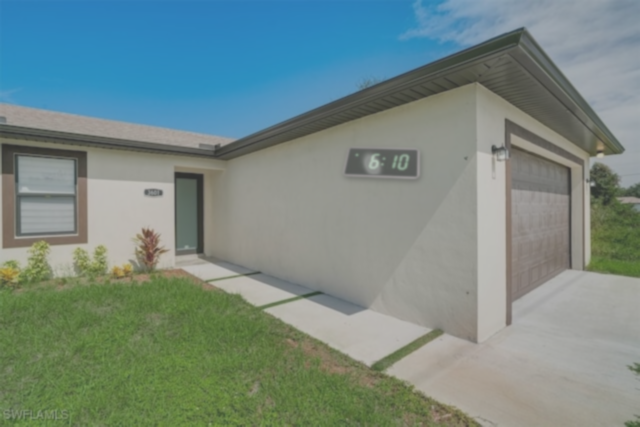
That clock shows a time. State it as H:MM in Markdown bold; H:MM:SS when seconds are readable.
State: **6:10**
